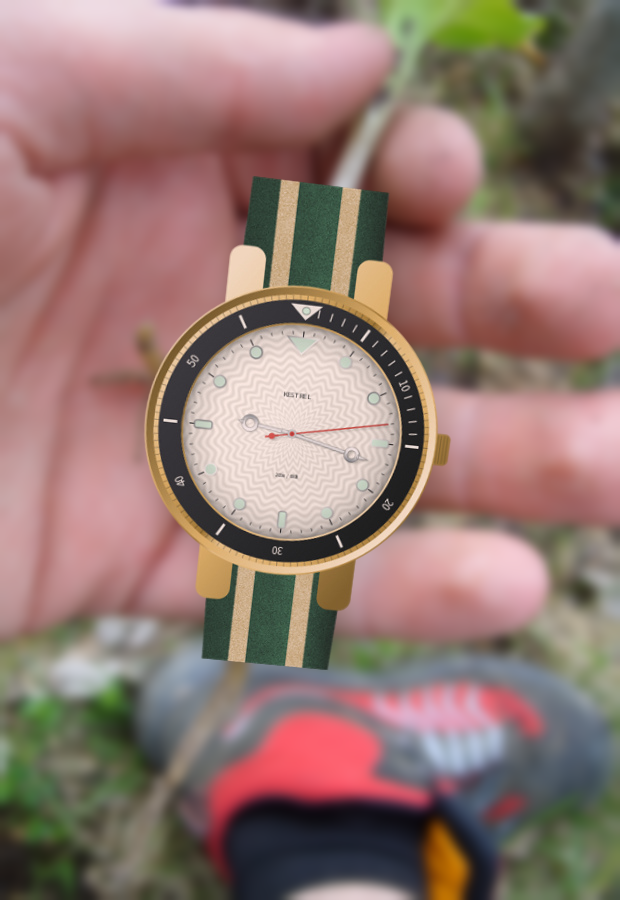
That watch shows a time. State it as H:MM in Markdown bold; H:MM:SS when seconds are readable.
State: **9:17:13**
